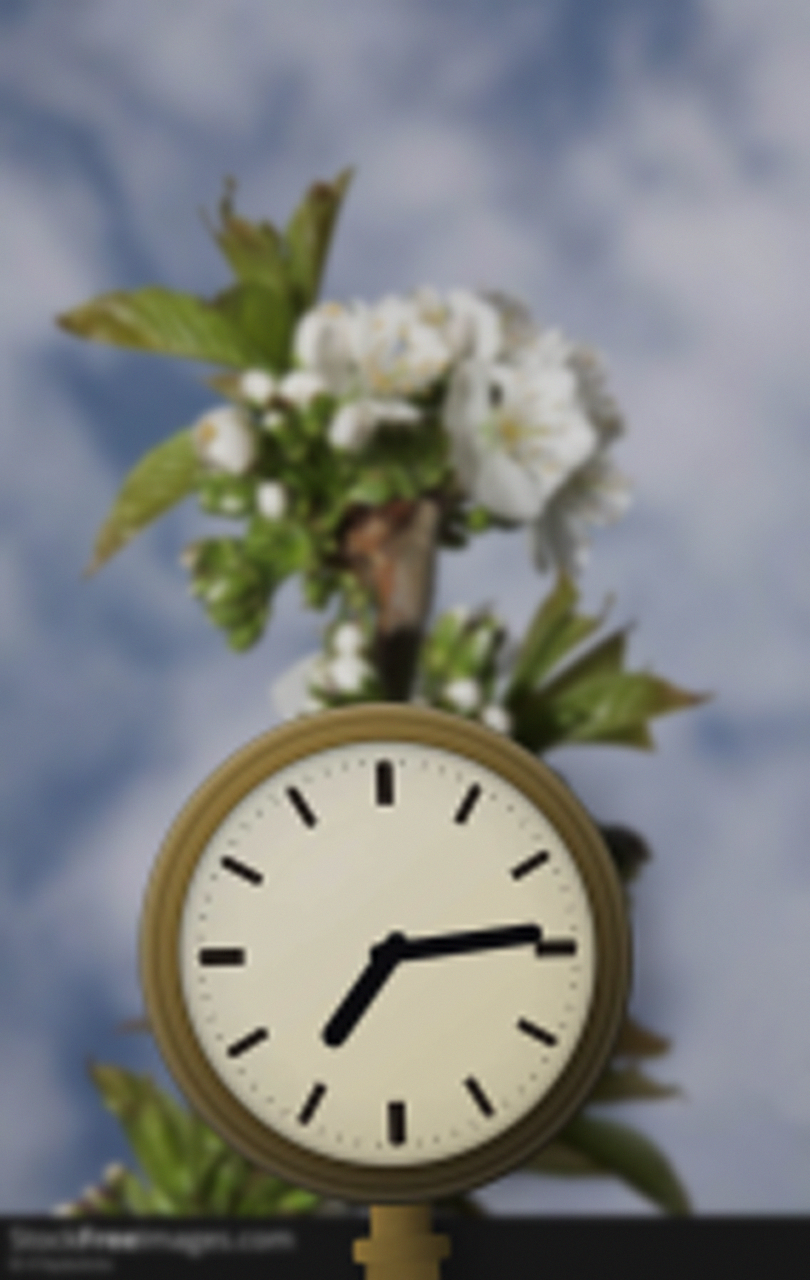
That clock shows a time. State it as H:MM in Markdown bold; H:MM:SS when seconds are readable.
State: **7:14**
